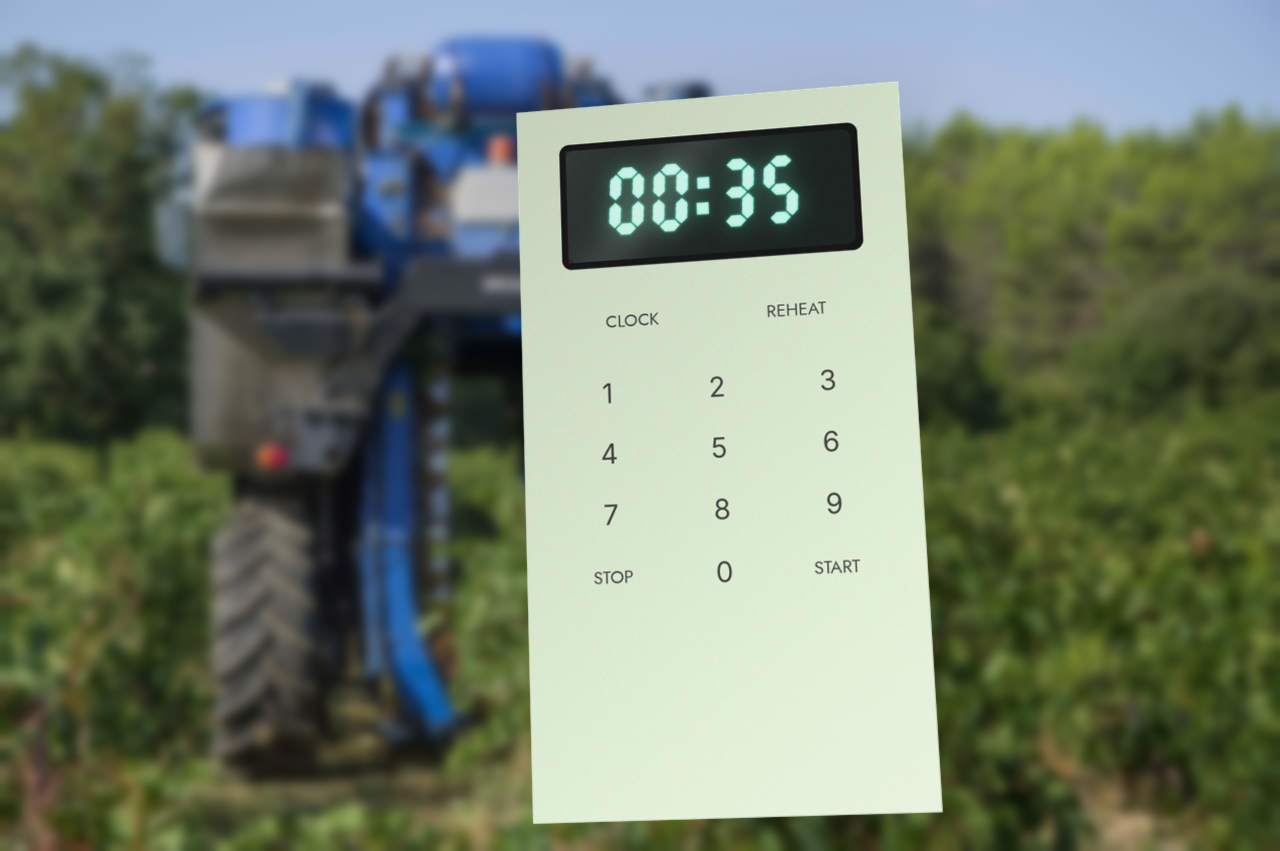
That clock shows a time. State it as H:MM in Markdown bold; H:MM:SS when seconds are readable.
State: **0:35**
